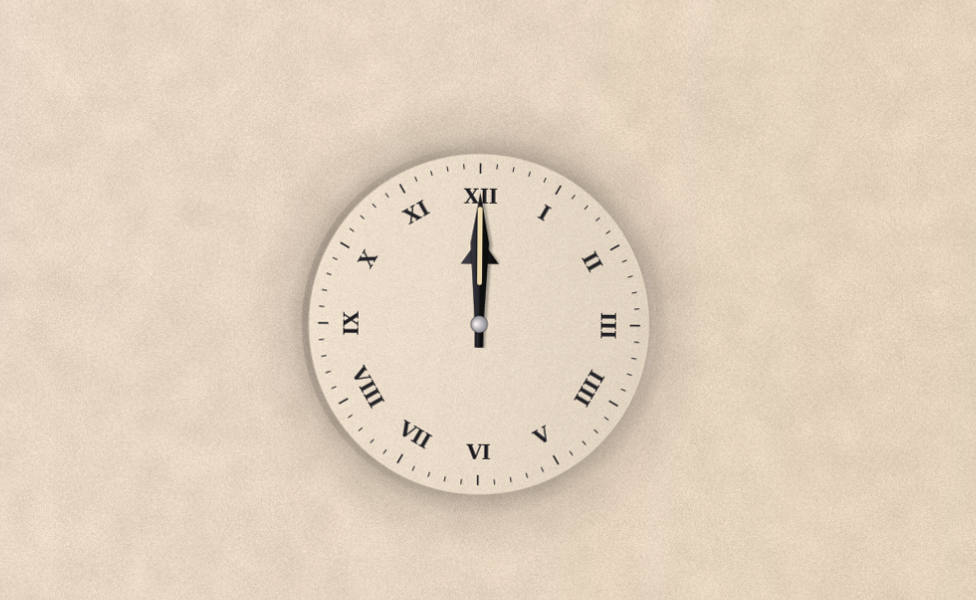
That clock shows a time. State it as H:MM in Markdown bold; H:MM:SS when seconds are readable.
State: **12:00**
